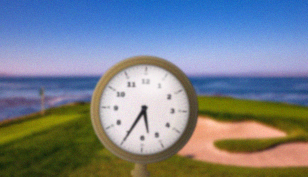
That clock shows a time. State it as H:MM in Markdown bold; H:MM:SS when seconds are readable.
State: **5:35**
